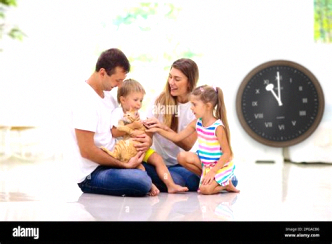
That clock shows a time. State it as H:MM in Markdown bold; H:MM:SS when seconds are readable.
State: **11:00**
